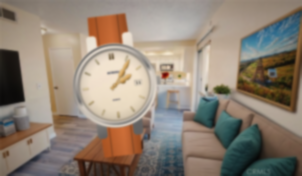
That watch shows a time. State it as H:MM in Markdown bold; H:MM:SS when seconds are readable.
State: **2:06**
